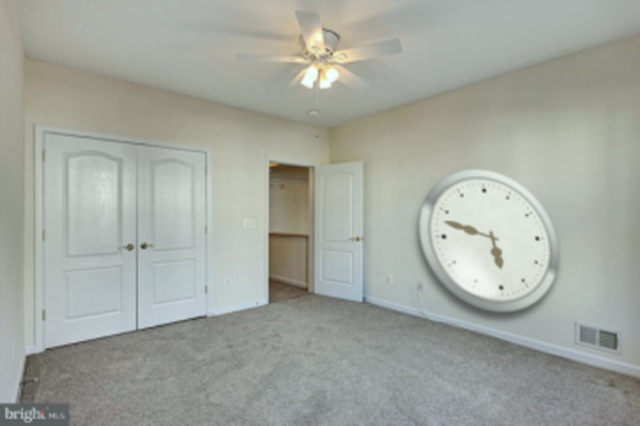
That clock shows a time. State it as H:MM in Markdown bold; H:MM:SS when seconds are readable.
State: **5:48**
